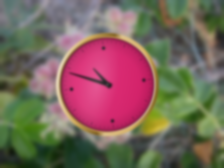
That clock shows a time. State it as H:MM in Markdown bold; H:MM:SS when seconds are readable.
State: **10:49**
